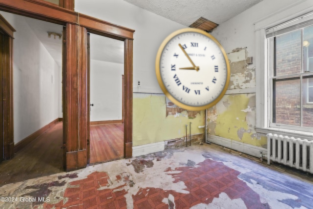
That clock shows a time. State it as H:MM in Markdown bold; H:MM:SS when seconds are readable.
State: **8:54**
